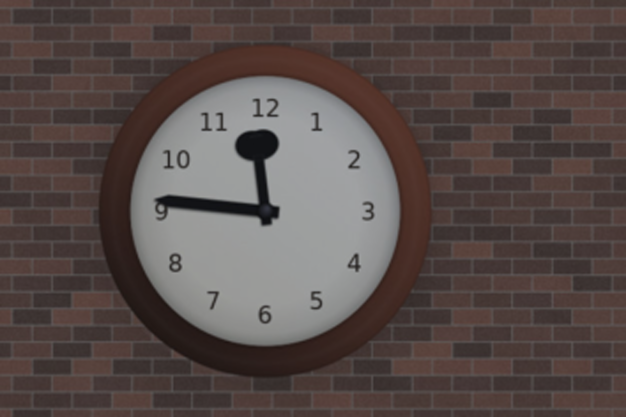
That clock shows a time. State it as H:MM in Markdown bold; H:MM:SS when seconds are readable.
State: **11:46**
